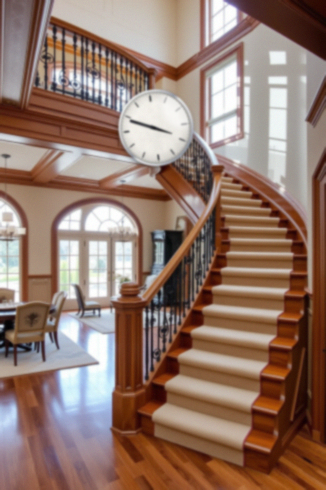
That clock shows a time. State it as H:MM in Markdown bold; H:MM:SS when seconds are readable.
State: **3:49**
